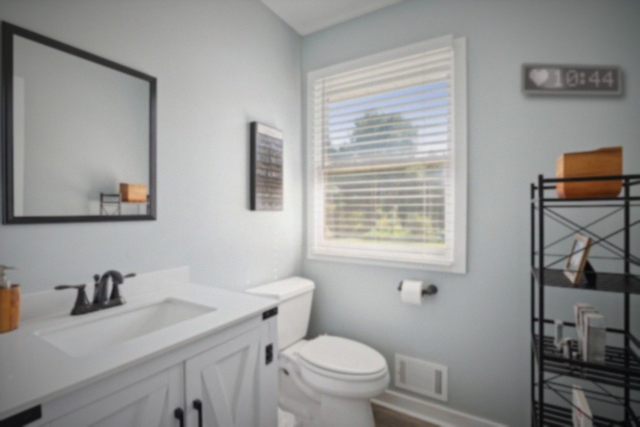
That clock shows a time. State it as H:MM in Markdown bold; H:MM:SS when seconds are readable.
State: **10:44**
